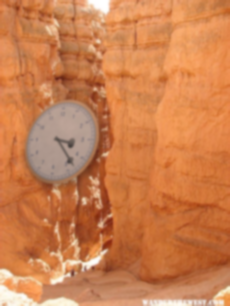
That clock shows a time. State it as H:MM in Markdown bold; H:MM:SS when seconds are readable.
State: **3:23**
